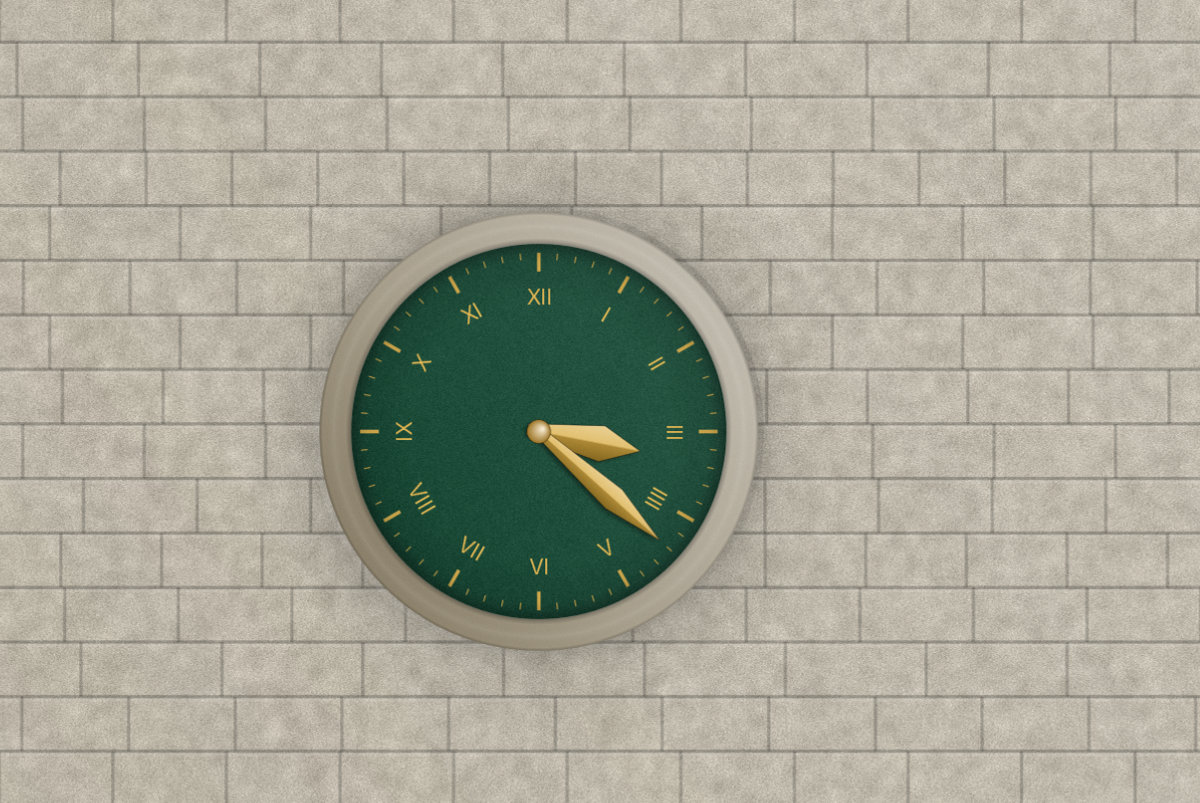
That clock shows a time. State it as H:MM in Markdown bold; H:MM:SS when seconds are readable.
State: **3:22**
